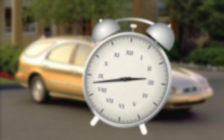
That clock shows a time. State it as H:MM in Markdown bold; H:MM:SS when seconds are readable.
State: **2:43**
